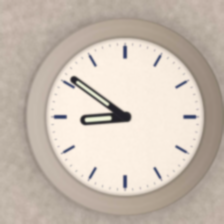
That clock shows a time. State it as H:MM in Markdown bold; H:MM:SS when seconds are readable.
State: **8:51**
